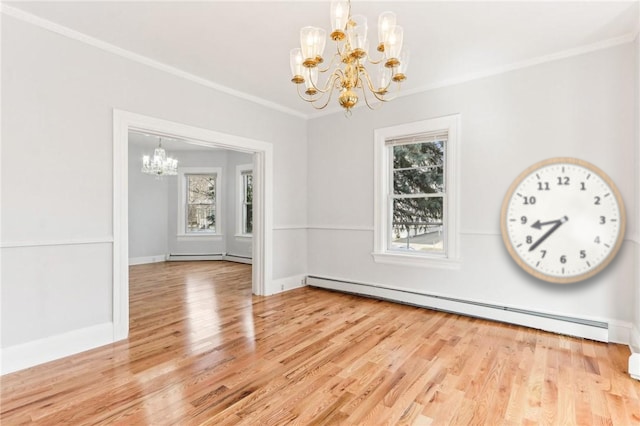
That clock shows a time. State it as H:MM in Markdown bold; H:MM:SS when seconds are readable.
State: **8:38**
